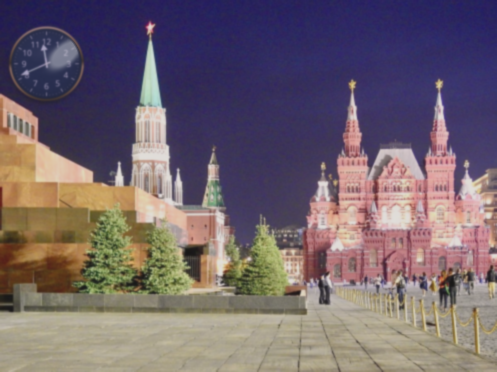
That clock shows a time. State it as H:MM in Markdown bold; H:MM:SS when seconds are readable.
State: **11:41**
